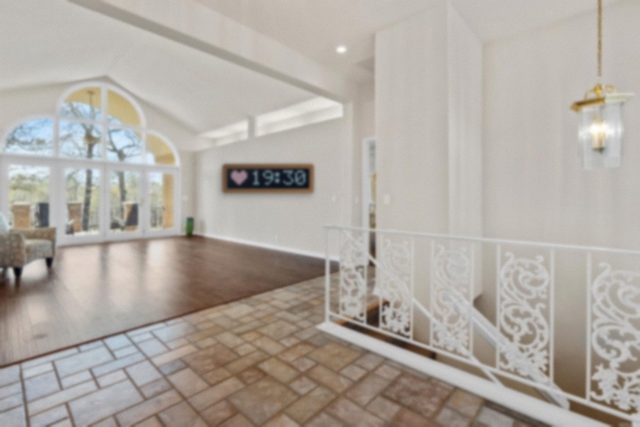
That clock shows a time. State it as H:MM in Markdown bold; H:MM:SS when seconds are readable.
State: **19:30**
